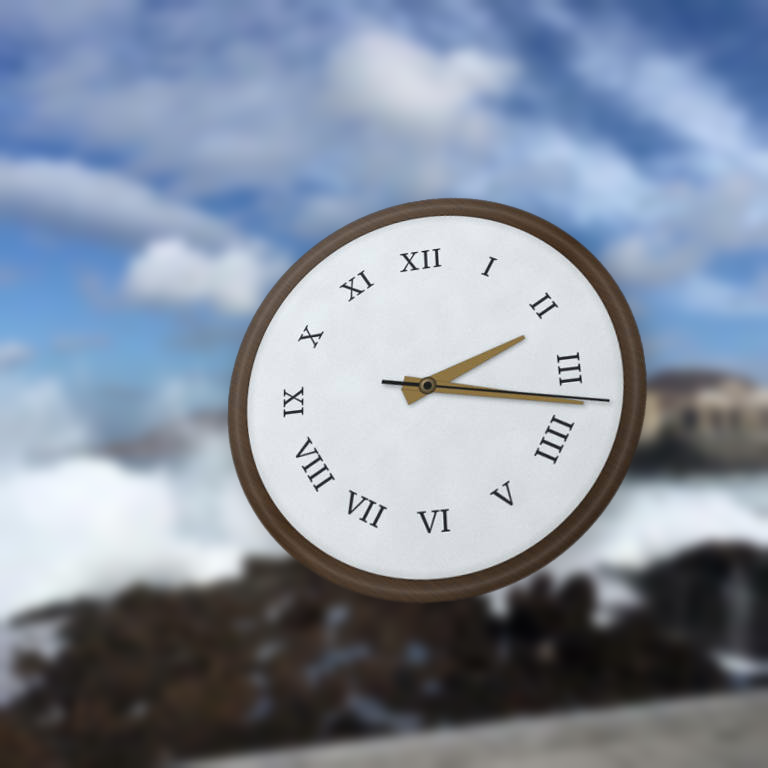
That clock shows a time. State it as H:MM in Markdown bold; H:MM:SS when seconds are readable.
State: **2:17:17**
